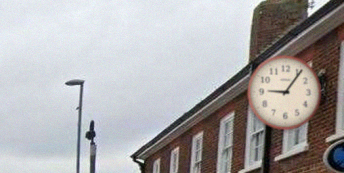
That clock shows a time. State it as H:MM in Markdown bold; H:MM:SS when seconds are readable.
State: **9:06**
